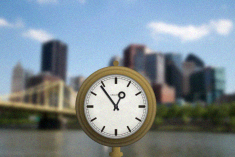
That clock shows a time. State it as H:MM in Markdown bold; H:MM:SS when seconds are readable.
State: **12:54**
